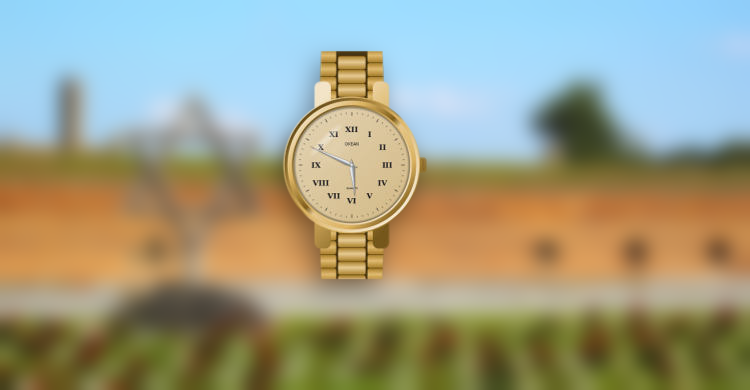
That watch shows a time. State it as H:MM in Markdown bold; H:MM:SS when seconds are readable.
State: **5:49**
